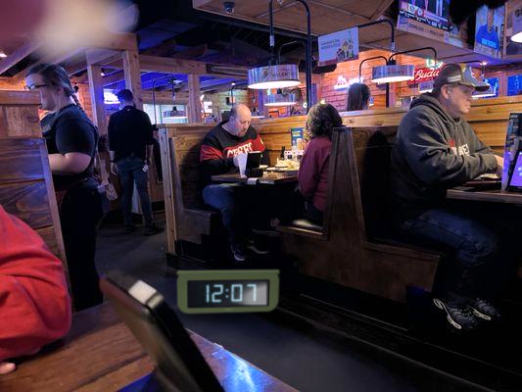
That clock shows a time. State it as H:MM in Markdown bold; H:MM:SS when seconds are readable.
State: **12:07**
